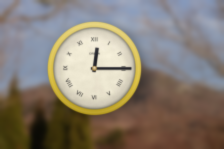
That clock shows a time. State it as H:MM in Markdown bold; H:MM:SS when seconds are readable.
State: **12:15**
